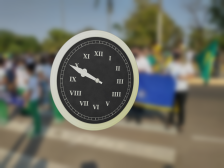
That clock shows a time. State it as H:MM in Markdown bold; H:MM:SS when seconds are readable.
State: **9:49**
